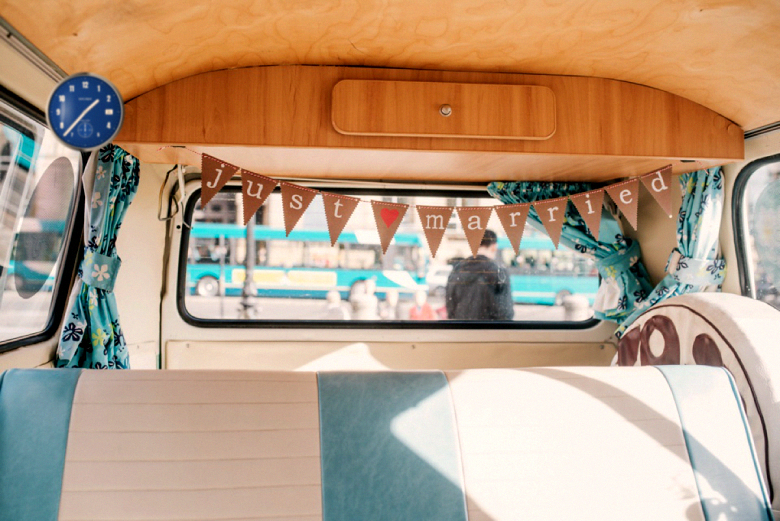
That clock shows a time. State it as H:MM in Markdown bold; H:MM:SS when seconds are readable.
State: **1:37**
